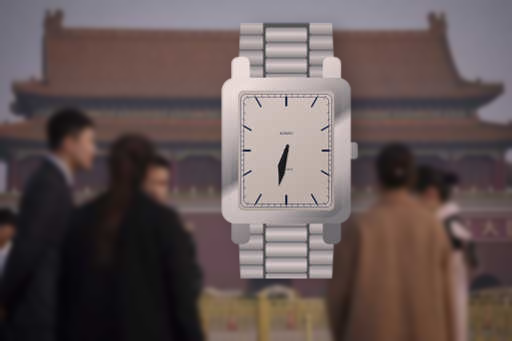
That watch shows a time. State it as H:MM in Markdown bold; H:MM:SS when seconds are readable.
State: **6:32**
